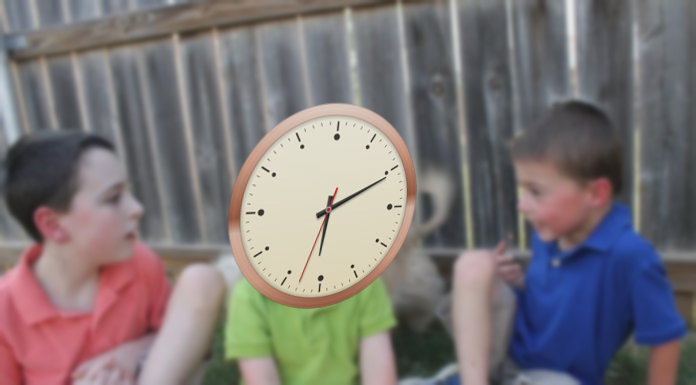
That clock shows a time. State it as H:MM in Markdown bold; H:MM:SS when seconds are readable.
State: **6:10:33**
